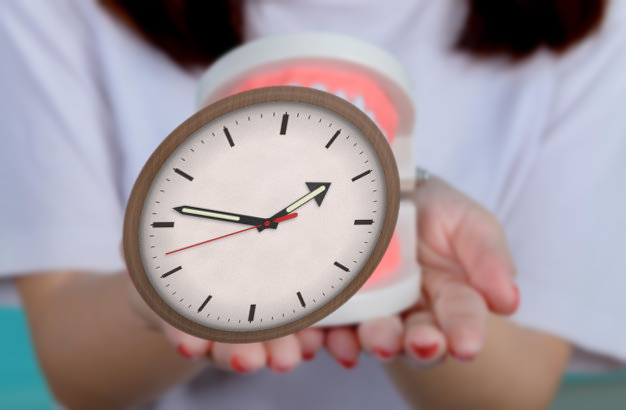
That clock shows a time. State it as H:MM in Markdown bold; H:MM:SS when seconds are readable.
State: **1:46:42**
